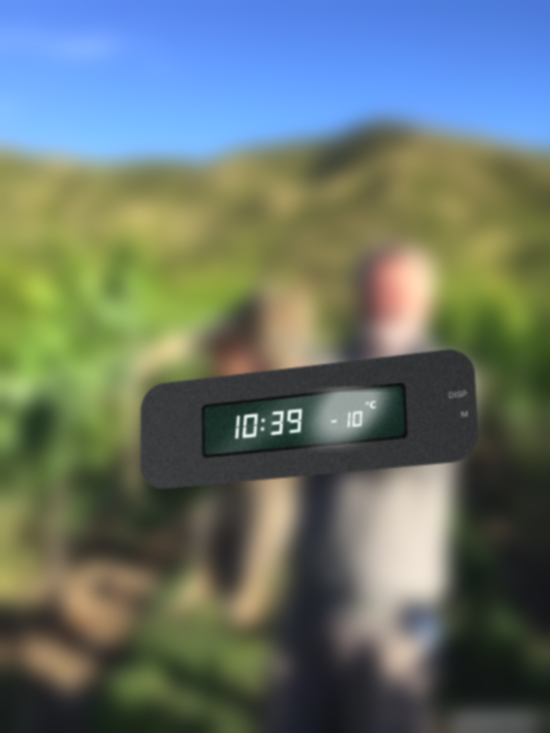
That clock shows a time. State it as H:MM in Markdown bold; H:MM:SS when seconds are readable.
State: **10:39**
